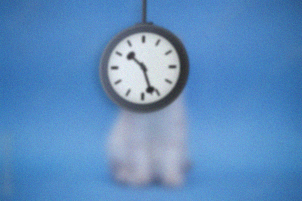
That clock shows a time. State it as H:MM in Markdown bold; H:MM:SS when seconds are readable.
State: **10:27**
